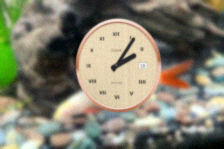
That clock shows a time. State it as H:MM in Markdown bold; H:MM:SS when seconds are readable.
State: **2:06**
